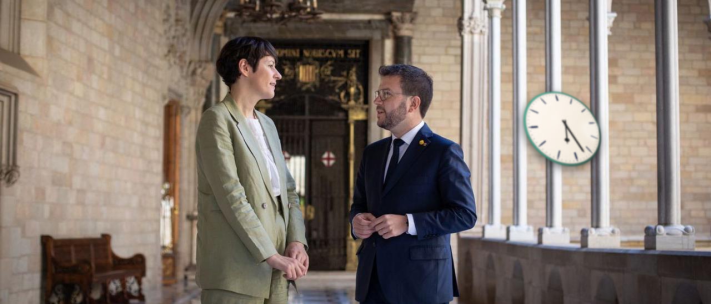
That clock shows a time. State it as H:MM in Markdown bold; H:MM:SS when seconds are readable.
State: **6:27**
